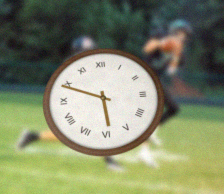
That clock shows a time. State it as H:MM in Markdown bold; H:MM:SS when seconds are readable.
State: **5:49**
